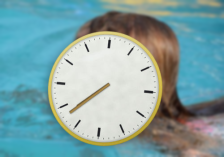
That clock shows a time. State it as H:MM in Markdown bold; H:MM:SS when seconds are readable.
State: **7:38**
